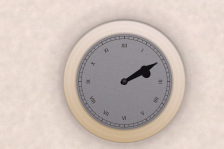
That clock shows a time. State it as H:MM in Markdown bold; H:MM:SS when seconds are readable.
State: **2:10**
